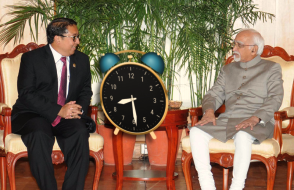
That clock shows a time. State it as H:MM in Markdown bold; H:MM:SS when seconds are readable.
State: **8:29**
